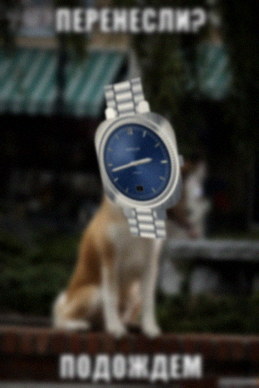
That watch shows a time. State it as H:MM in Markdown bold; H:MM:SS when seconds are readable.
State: **2:43**
